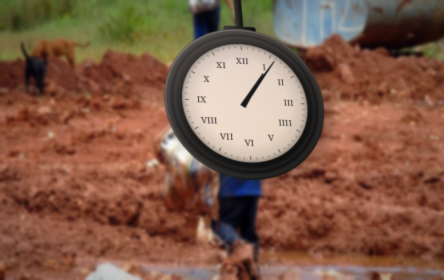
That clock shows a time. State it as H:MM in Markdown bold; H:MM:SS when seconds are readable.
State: **1:06**
